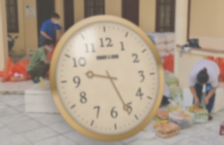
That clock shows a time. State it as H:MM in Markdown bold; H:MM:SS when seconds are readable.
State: **9:26**
